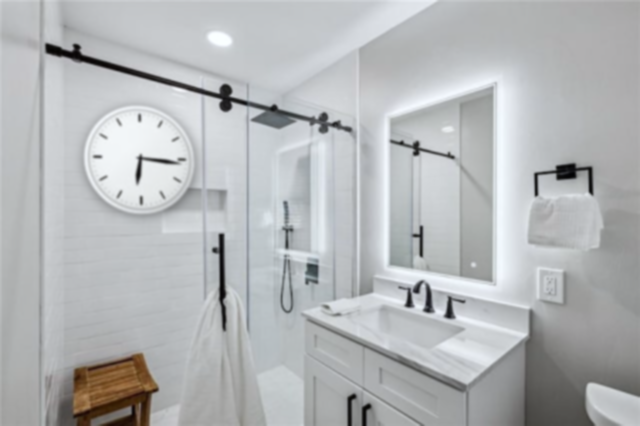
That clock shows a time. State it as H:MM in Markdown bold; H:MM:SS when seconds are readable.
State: **6:16**
